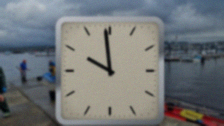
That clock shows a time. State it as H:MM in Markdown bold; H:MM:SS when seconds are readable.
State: **9:59**
